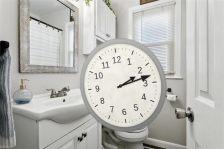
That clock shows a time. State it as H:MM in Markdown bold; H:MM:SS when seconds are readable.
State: **2:13**
